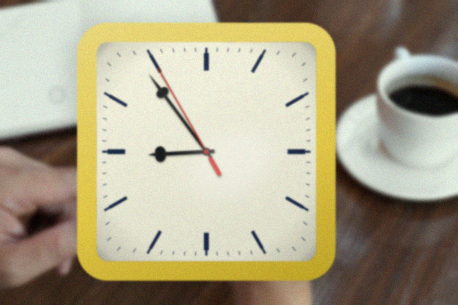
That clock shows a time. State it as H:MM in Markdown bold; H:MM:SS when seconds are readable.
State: **8:53:55**
